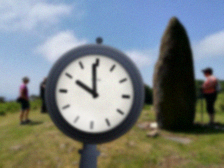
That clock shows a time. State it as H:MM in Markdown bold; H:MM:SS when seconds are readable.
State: **9:59**
